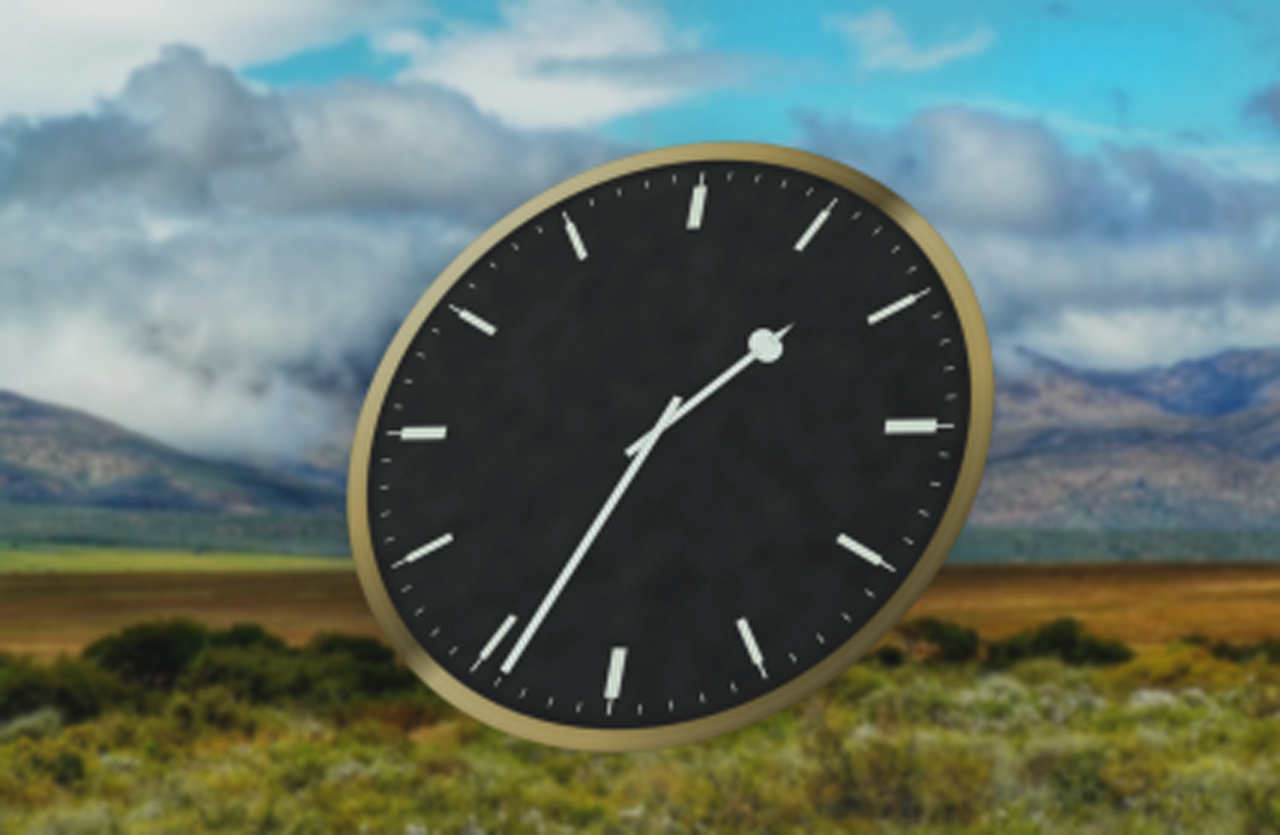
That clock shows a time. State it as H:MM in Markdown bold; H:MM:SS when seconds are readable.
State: **1:34**
